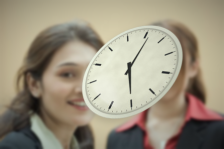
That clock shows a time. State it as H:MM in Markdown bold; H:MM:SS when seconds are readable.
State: **5:01**
